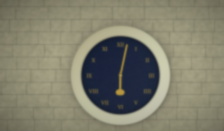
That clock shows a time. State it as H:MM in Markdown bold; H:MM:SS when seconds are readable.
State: **6:02**
